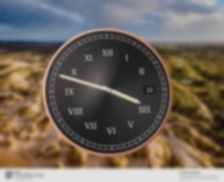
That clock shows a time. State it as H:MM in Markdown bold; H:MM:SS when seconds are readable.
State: **3:48**
